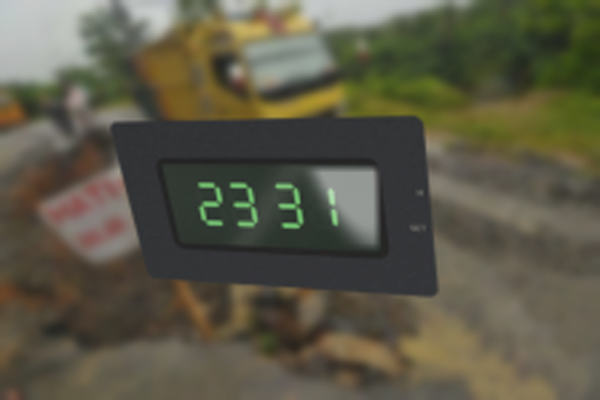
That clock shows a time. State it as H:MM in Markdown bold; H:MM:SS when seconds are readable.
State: **23:31**
